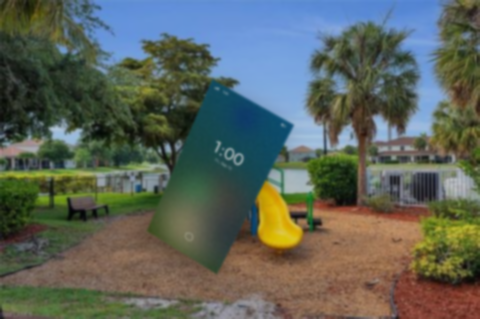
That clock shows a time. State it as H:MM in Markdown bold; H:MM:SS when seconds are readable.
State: **1:00**
